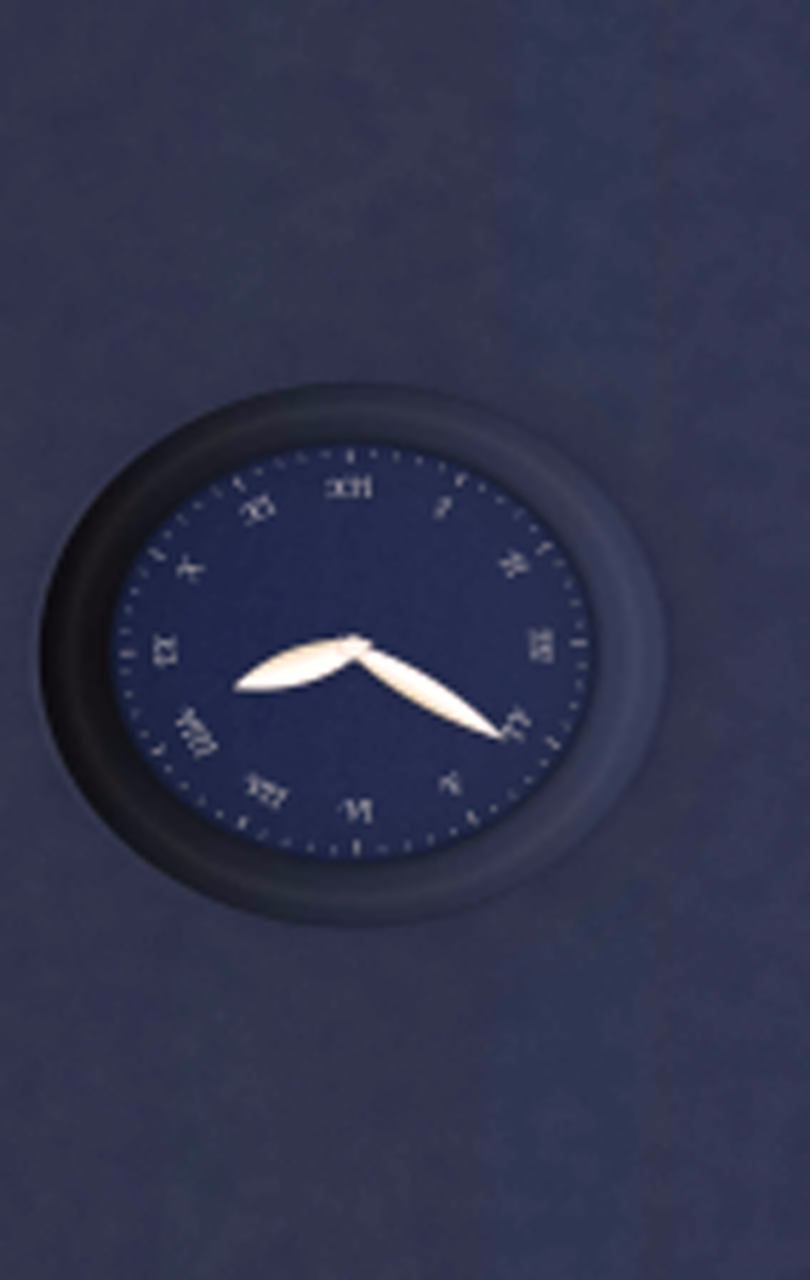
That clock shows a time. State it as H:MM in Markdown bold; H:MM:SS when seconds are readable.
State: **8:21**
